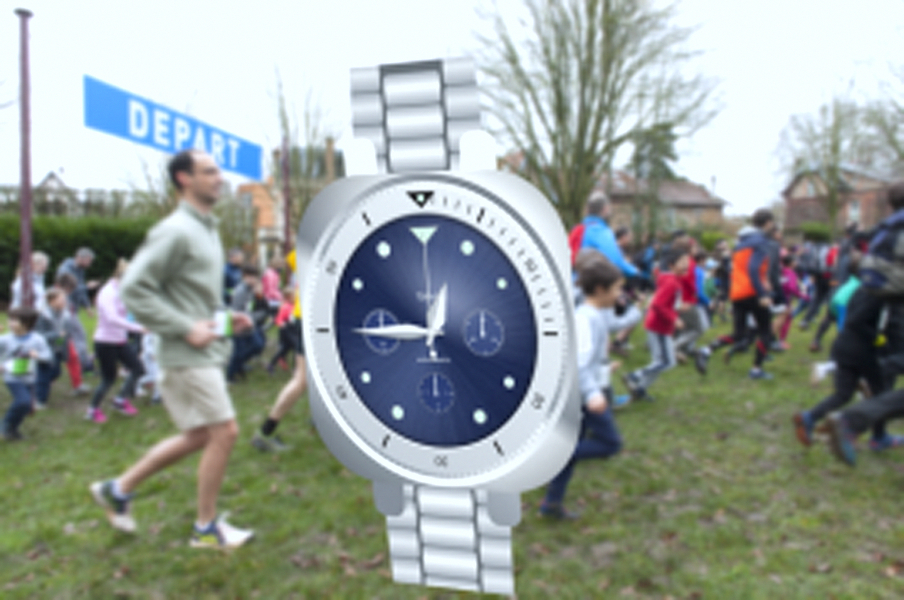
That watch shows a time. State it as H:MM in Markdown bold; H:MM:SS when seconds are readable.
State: **12:45**
